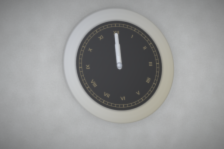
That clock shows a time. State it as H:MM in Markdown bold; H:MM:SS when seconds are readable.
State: **12:00**
